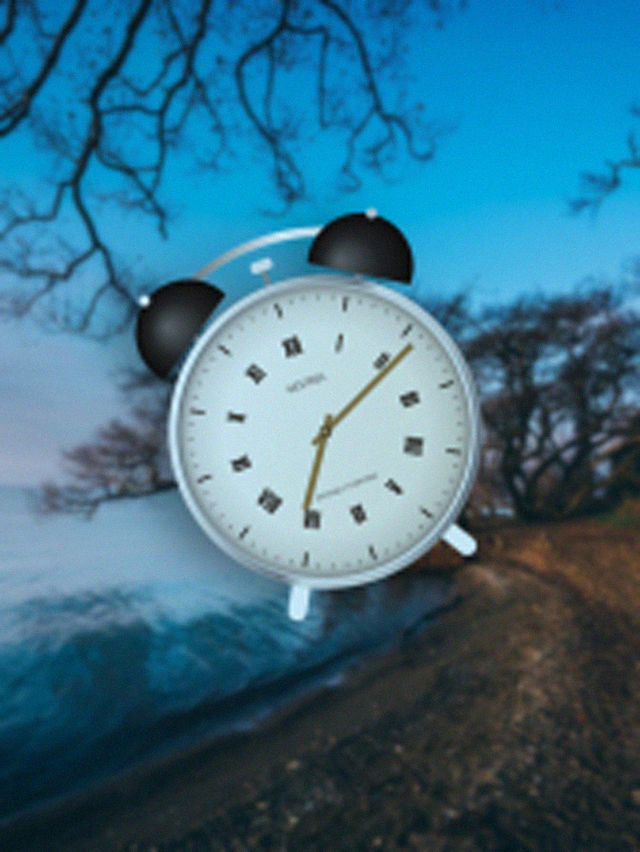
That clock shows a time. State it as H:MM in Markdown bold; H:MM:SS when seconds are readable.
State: **7:11**
